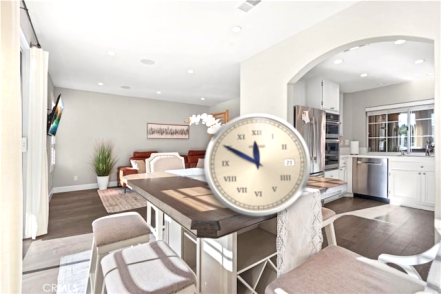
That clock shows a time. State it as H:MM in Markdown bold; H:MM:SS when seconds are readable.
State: **11:50**
